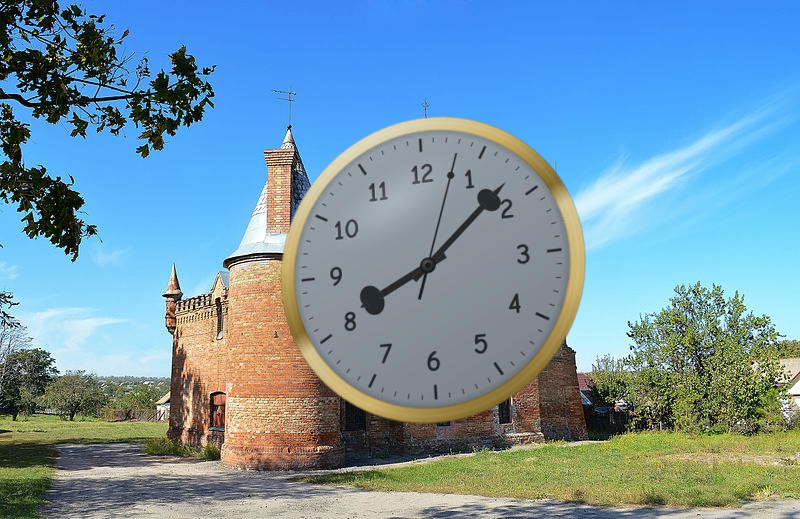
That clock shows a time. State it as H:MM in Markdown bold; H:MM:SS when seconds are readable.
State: **8:08:03**
